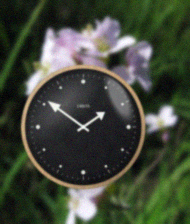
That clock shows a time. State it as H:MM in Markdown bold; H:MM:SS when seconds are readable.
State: **1:51**
